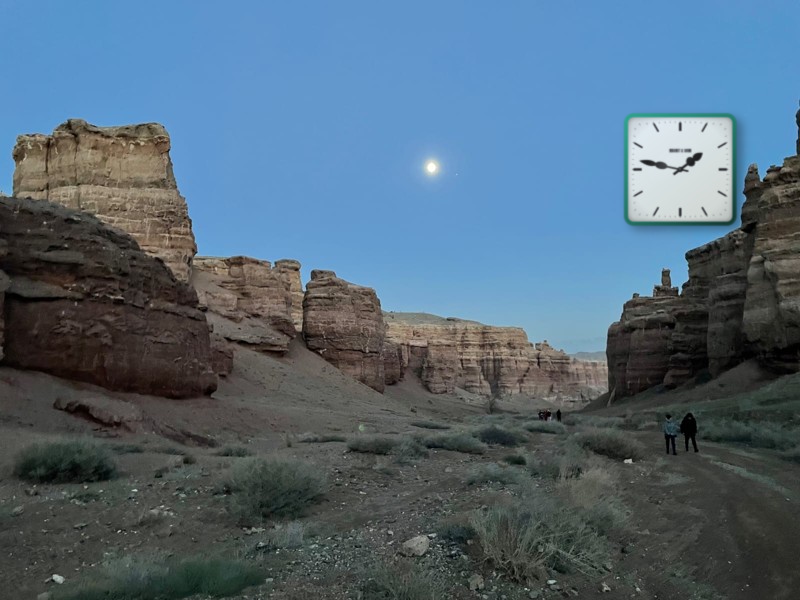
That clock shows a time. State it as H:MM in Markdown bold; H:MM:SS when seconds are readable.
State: **1:47**
